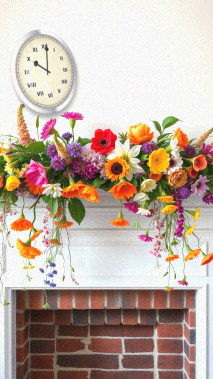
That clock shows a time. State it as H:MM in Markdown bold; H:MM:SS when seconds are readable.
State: **10:01**
